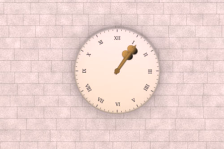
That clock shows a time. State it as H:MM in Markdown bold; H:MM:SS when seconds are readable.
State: **1:06**
